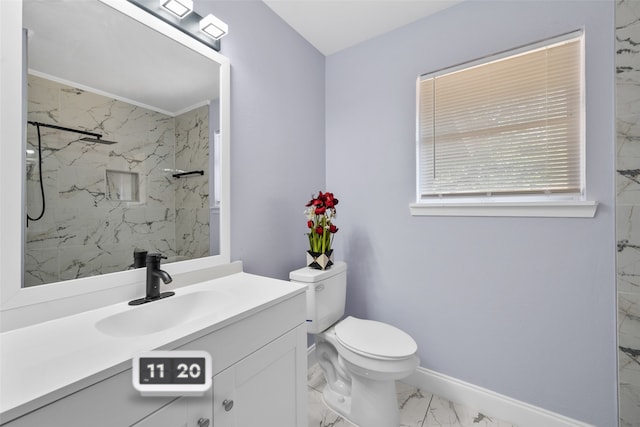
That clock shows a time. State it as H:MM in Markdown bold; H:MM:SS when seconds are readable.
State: **11:20**
